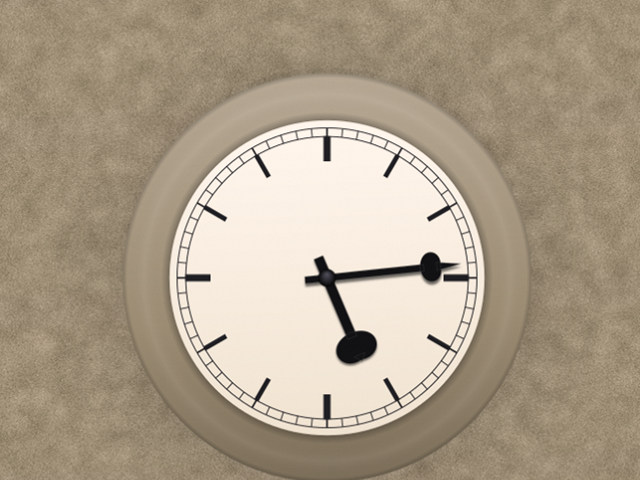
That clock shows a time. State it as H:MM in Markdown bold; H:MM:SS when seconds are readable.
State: **5:14**
